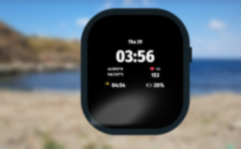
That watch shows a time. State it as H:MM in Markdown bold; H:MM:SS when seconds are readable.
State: **3:56**
